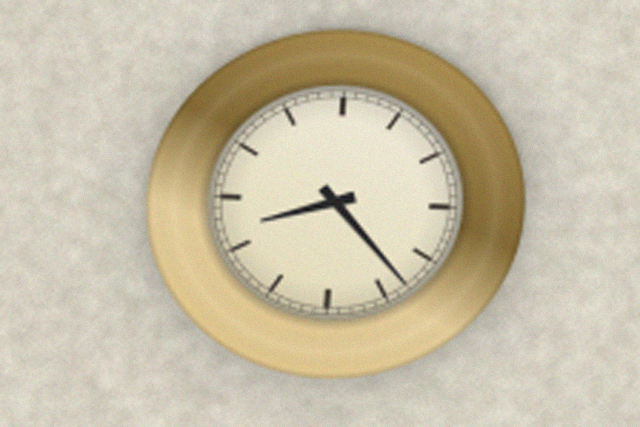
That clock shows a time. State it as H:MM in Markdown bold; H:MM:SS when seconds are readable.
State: **8:23**
